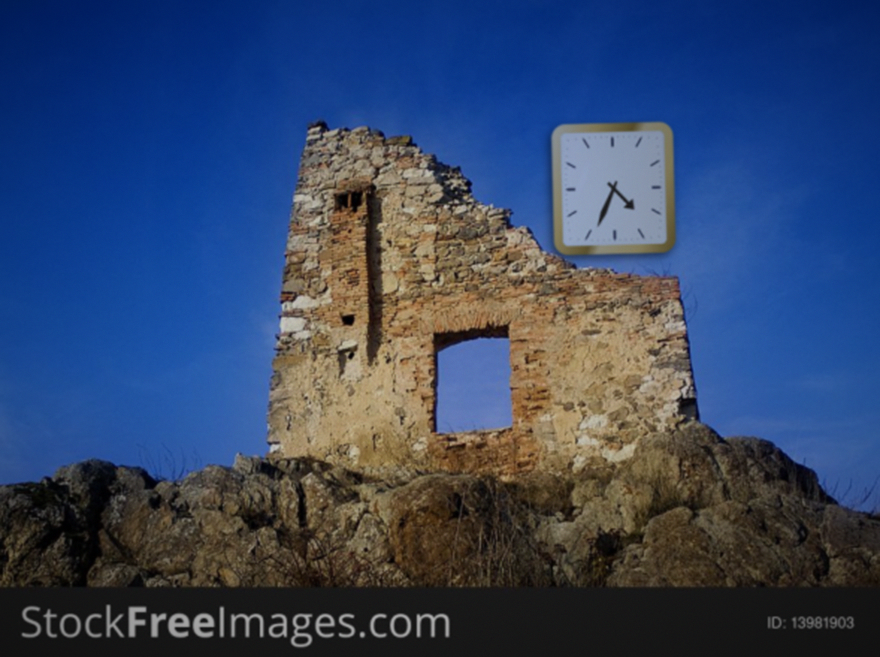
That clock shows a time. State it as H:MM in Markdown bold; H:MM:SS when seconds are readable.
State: **4:34**
